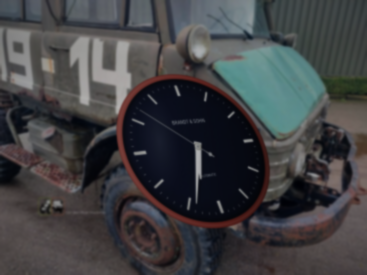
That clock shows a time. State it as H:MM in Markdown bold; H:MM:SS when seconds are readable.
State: **6:33:52**
